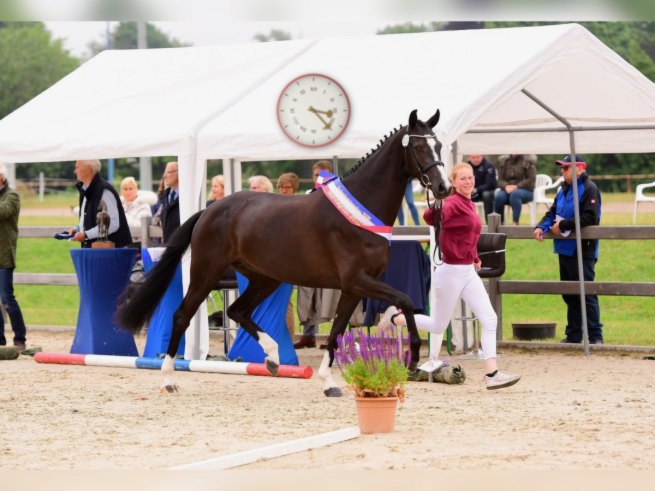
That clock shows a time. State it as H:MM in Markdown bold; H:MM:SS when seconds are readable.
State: **3:23**
